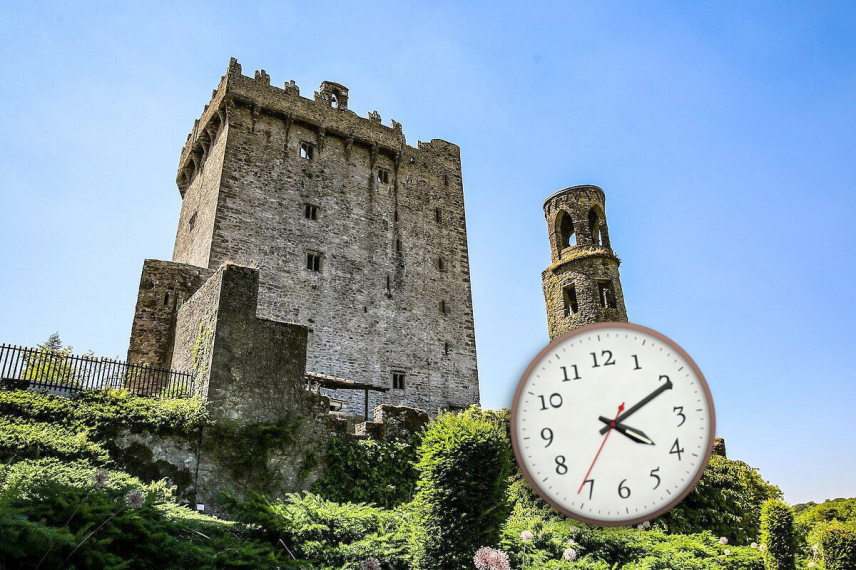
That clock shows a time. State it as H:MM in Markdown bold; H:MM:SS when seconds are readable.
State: **4:10:36**
